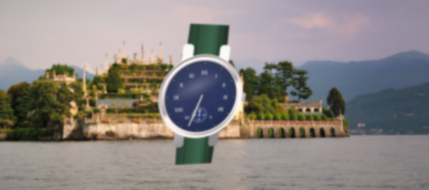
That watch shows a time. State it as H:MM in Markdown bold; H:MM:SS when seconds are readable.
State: **6:33**
